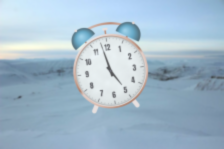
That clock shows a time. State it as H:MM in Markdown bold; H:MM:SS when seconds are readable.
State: **4:58**
